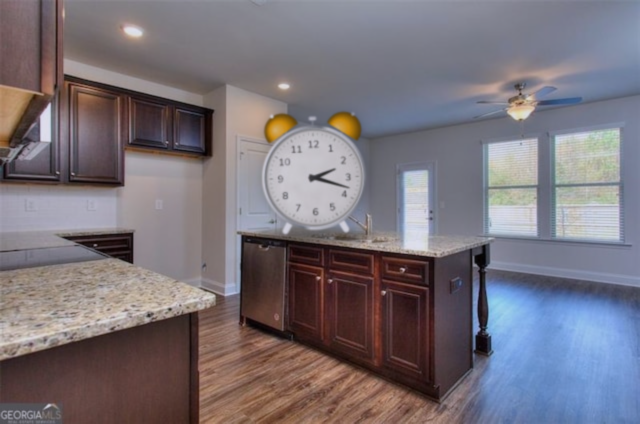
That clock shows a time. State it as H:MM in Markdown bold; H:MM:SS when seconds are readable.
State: **2:18**
